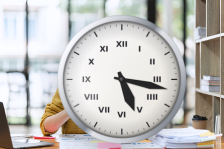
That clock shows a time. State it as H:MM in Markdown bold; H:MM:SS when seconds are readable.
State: **5:17**
